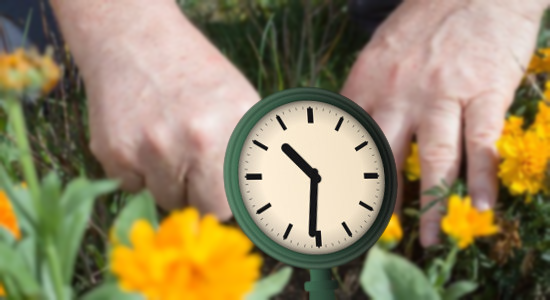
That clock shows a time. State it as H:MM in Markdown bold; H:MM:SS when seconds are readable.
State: **10:31**
